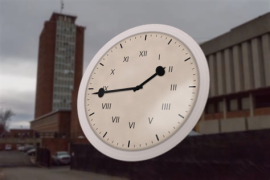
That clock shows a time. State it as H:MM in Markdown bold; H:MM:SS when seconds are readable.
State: **1:44**
